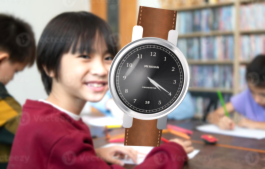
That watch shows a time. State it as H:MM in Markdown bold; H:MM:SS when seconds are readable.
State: **4:20**
